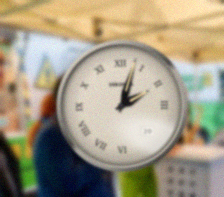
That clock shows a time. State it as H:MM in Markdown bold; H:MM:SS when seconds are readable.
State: **2:03**
